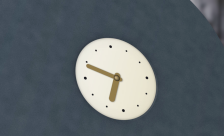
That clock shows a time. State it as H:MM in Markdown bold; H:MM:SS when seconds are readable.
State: **6:49**
